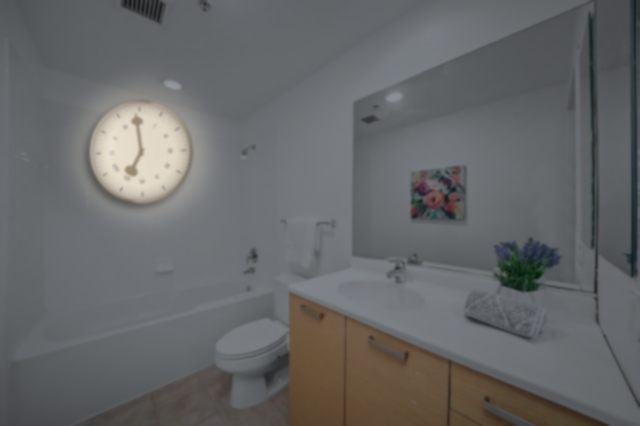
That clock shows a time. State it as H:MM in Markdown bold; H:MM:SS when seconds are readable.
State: **6:59**
